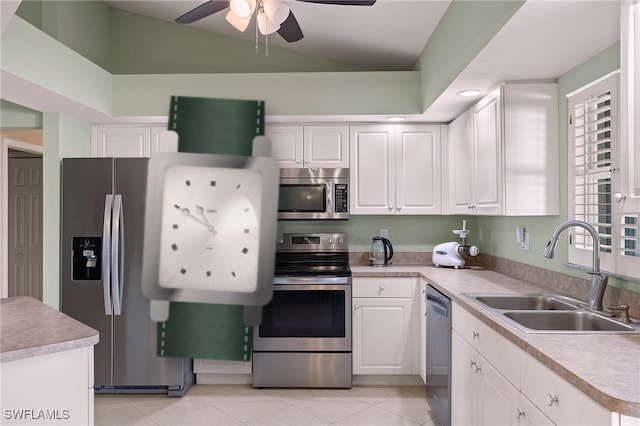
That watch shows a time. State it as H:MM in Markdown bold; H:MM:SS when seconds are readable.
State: **10:50**
